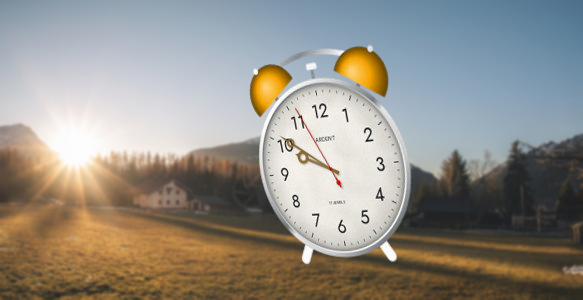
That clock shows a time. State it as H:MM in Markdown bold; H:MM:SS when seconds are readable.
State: **9:50:56**
